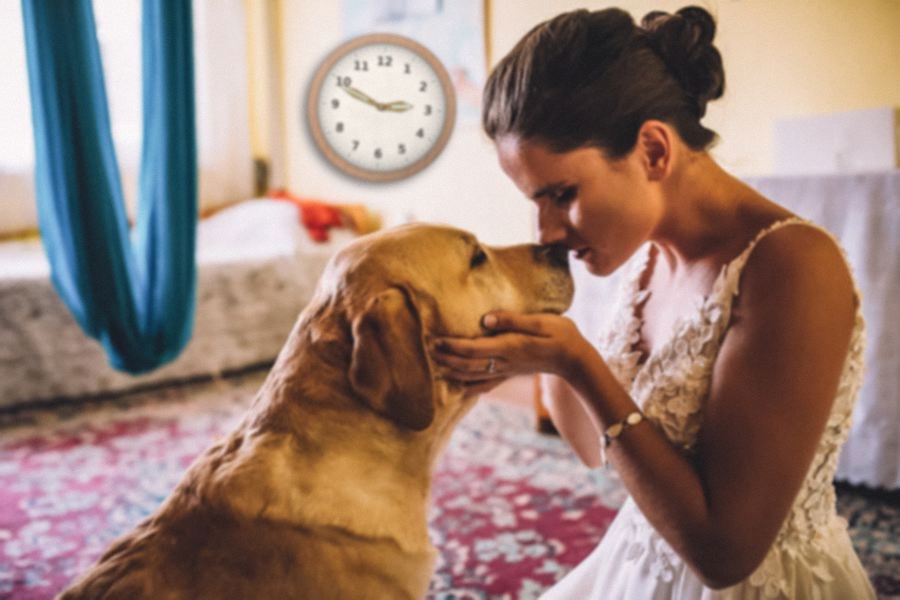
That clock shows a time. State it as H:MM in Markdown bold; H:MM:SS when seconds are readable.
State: **2:49**
